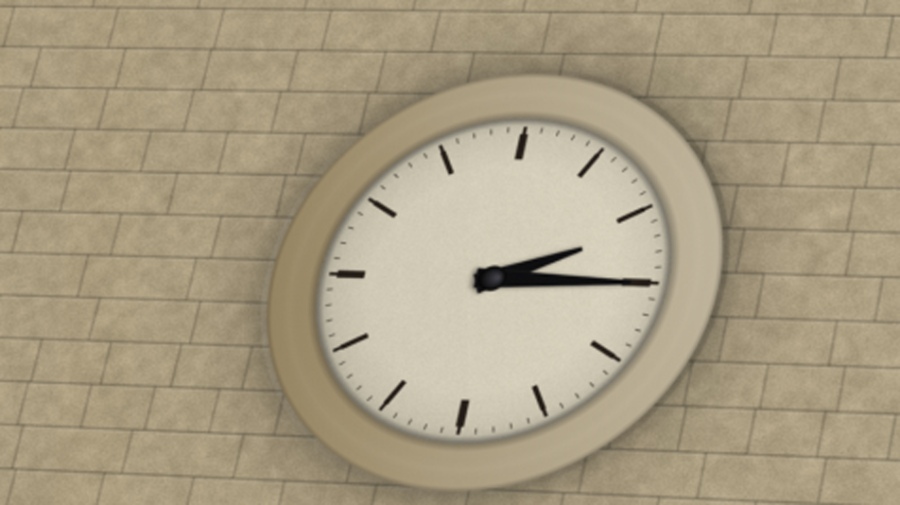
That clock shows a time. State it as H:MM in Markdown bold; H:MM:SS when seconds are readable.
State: **2:15**
